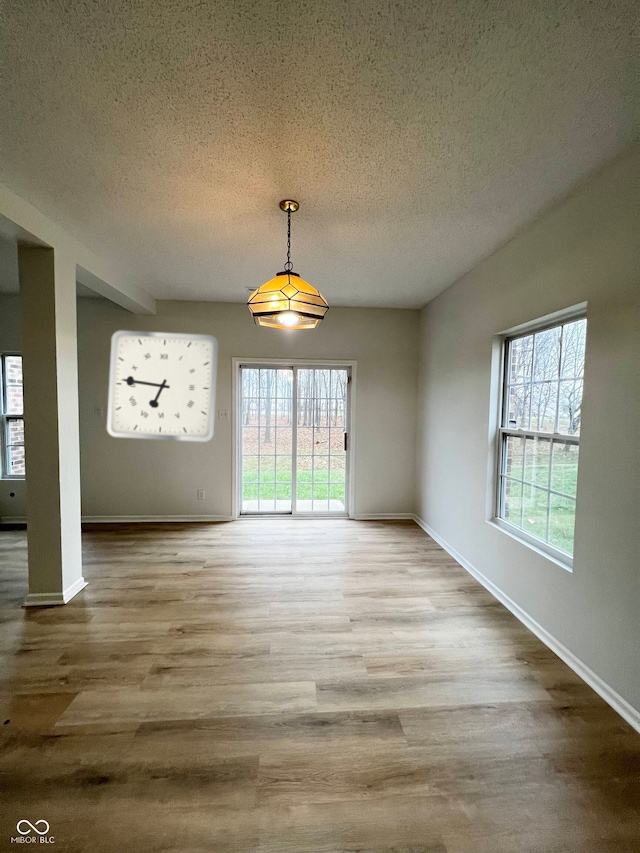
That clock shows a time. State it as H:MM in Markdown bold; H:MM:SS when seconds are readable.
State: **6:46**
